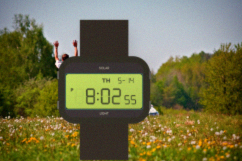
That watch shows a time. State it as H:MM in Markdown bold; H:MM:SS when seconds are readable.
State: **8:02:55**
